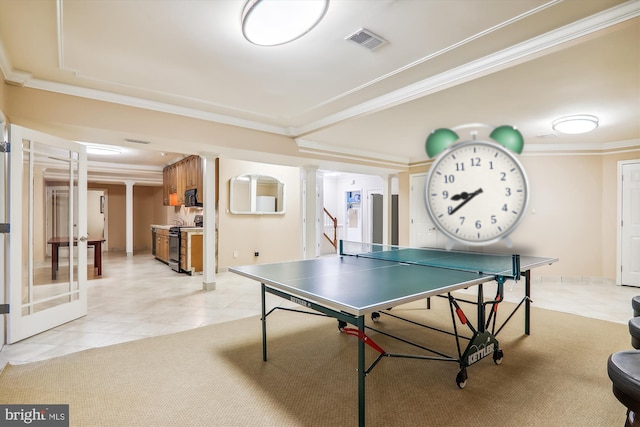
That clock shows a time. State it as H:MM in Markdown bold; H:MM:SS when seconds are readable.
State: **8:39**
